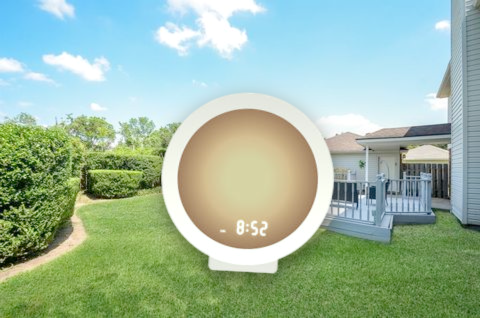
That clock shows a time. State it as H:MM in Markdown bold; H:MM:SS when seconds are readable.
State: **8:52**
